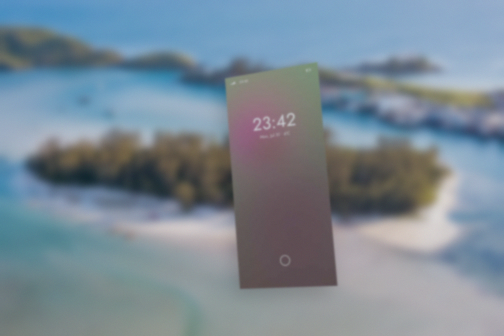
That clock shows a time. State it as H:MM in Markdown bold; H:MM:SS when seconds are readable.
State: **23:42**
